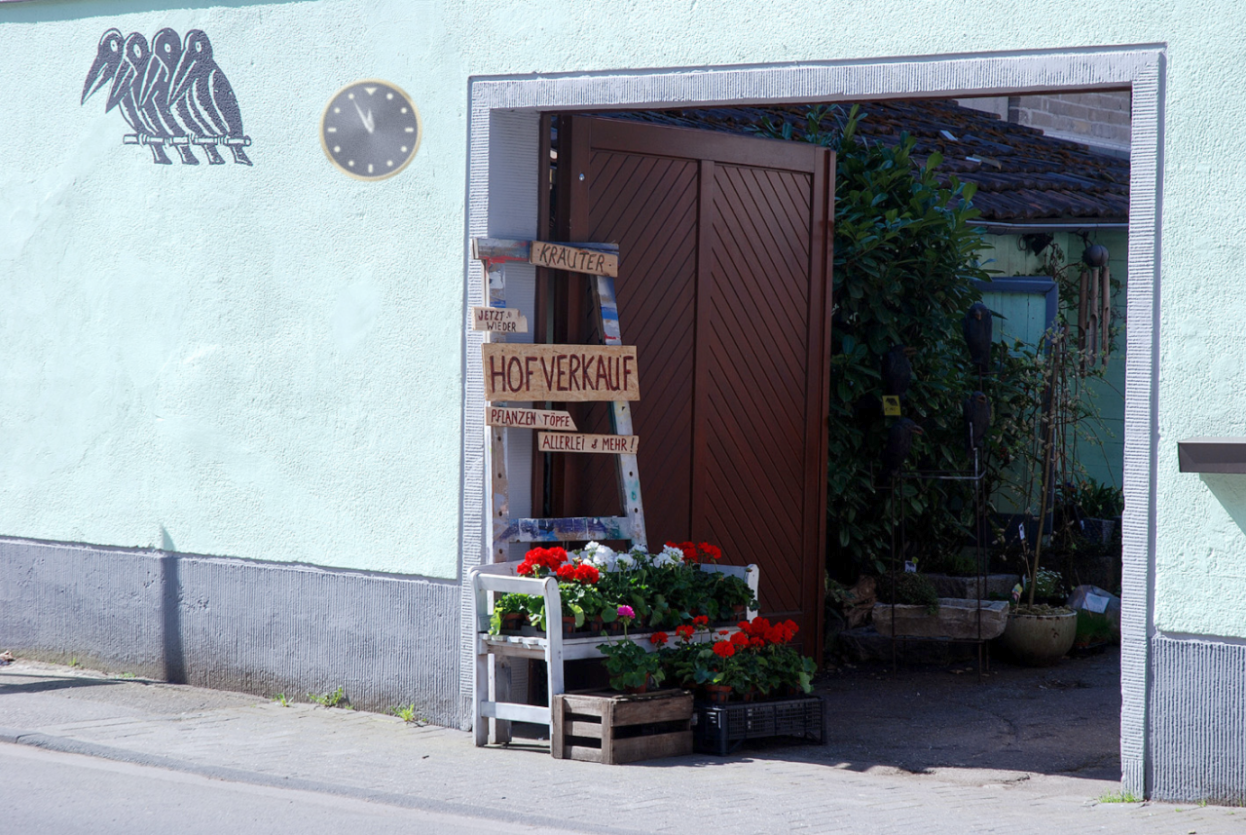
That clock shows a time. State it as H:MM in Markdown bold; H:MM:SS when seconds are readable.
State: **11:55**
